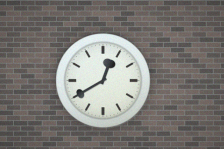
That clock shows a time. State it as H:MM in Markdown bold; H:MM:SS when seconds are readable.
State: **12:40**
